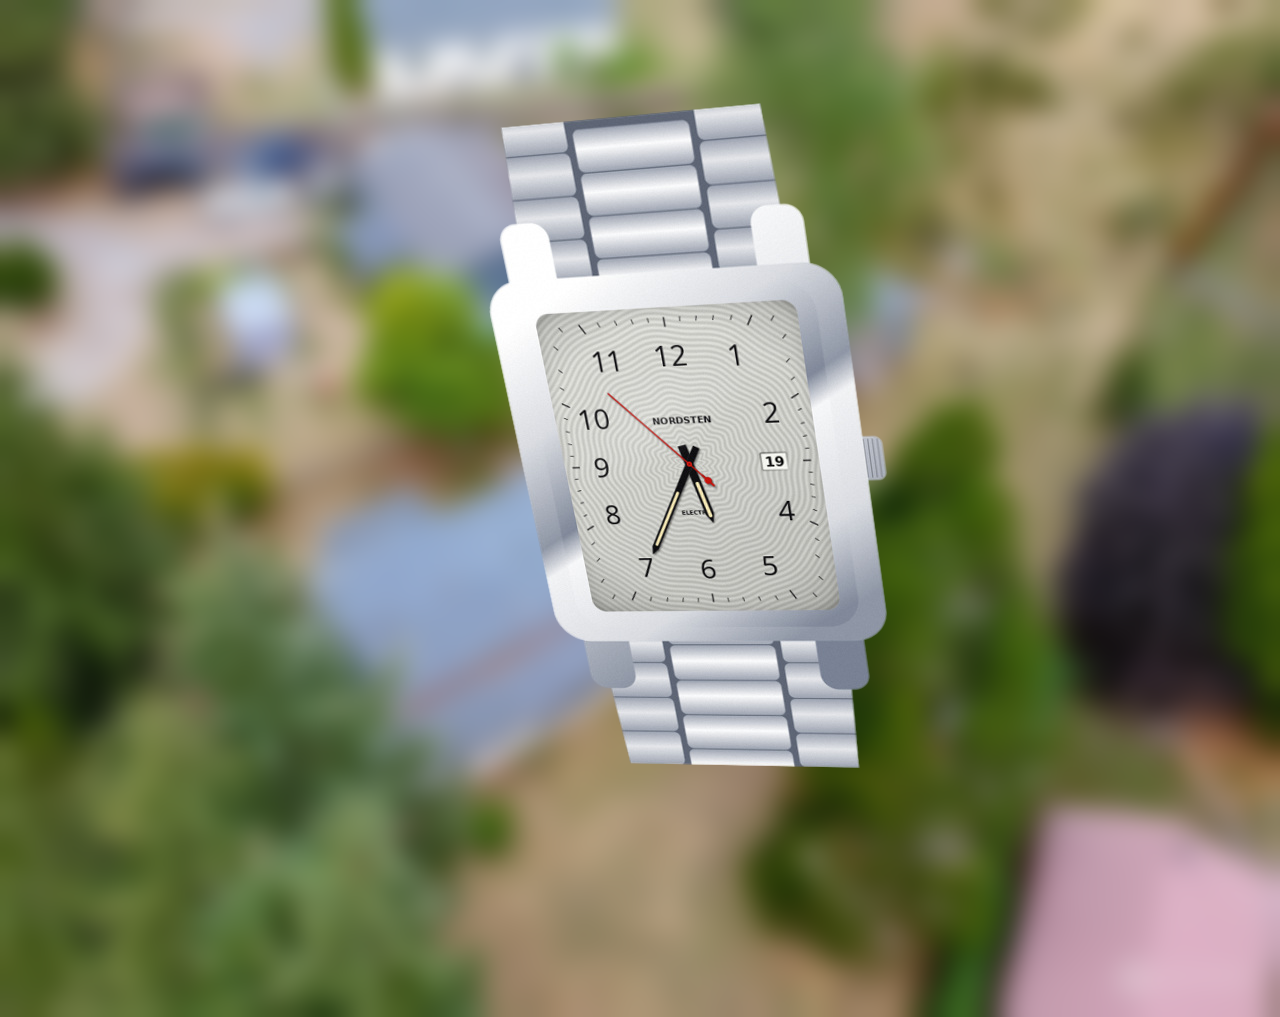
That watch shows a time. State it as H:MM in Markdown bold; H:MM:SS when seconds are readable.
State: **5:34:53**
